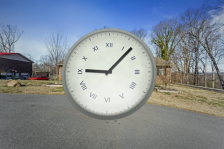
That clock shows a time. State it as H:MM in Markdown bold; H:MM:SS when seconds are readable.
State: **9:07**
